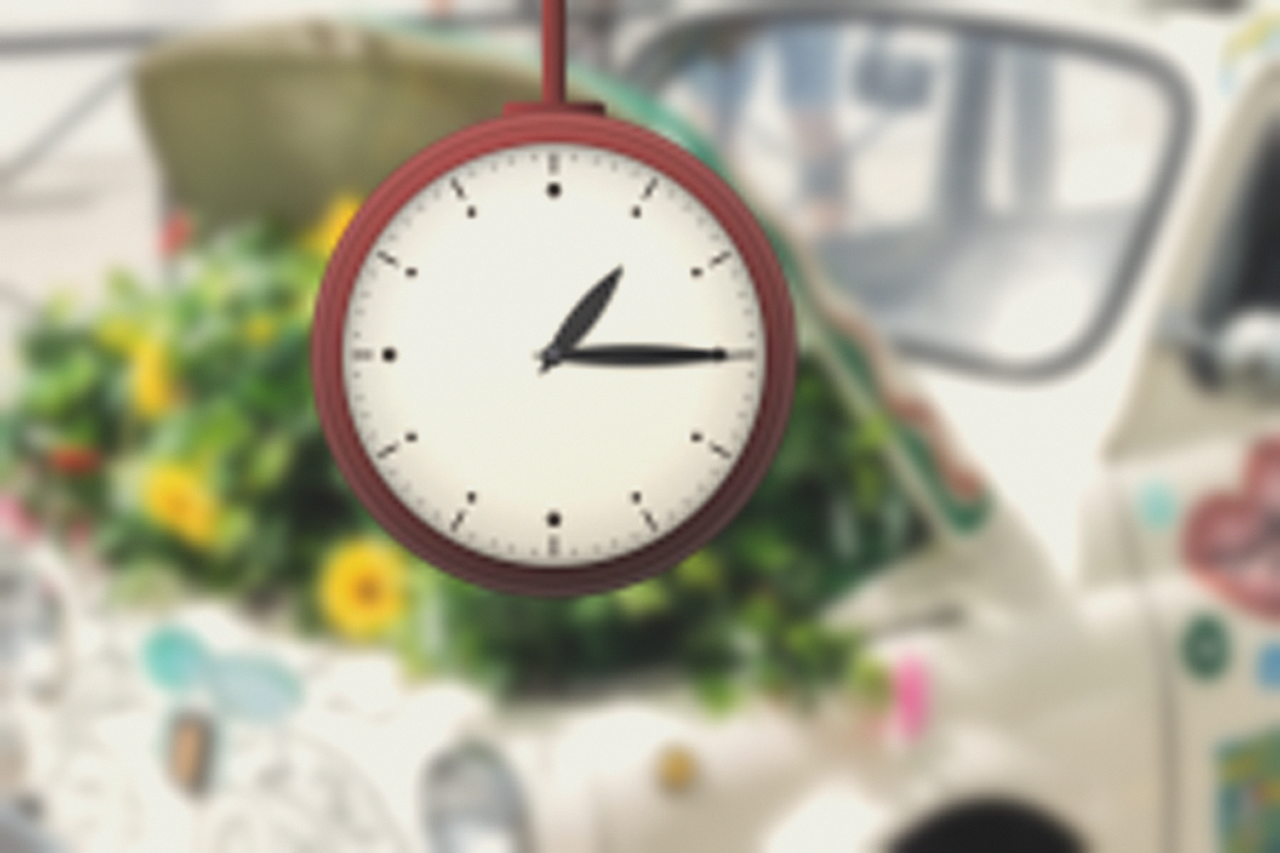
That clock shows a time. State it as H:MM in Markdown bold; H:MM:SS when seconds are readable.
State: **1:15**
